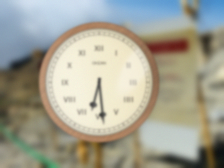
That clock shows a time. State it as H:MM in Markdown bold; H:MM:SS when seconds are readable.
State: **6:29**
